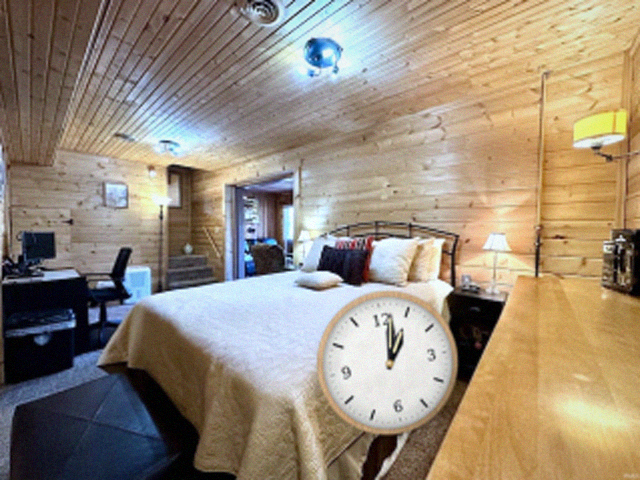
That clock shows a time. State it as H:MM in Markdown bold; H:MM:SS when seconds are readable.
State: **1:02**
